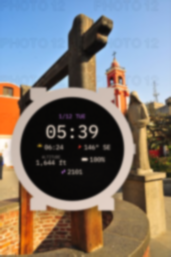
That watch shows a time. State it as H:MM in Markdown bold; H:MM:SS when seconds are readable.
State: **5:39**
